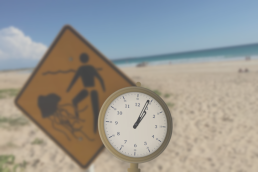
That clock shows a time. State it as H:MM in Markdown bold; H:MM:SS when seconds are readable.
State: **1:04**
